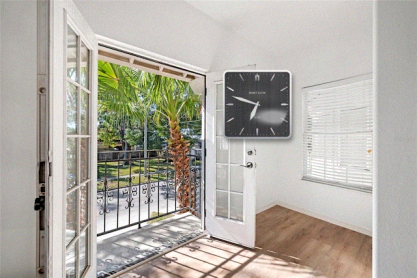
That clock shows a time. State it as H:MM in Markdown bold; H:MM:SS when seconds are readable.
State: **6:48**
